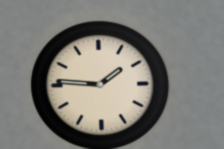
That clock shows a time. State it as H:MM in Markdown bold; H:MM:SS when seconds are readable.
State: **1:46**
